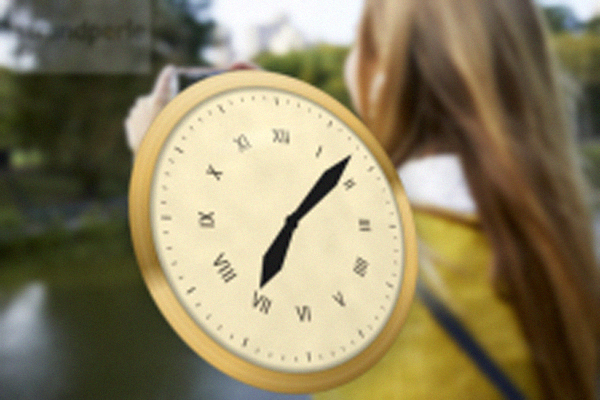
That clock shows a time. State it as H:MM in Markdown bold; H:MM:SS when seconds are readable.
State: **7:08**
